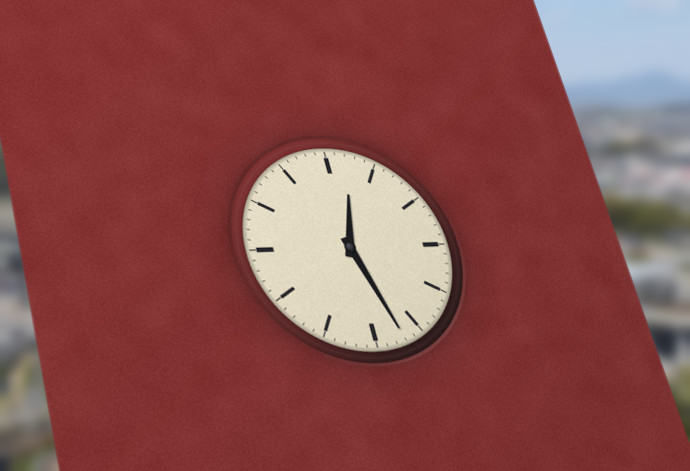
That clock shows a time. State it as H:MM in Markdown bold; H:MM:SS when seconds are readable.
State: **12:27**
